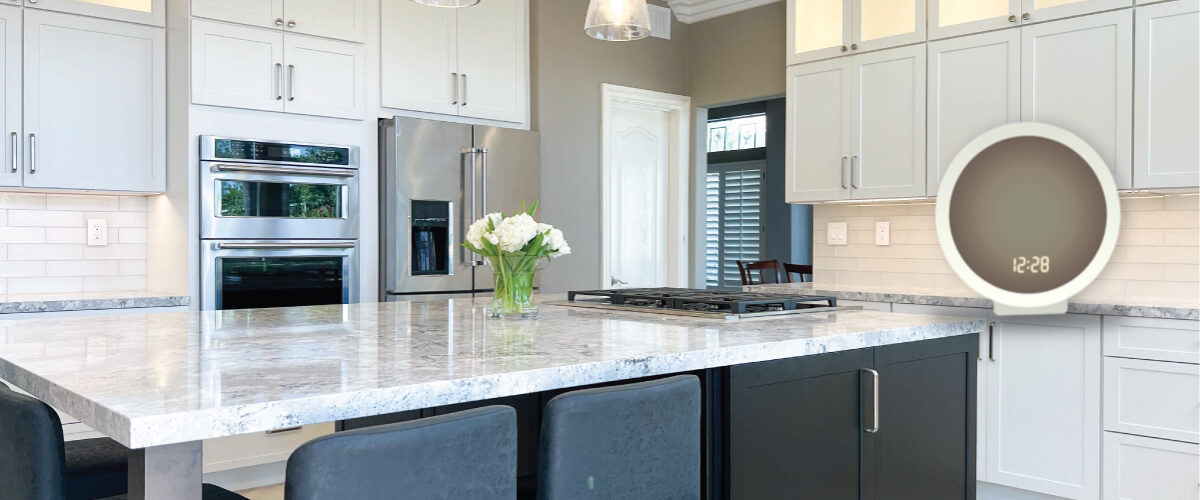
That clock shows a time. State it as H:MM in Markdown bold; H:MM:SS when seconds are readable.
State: **12:28**
